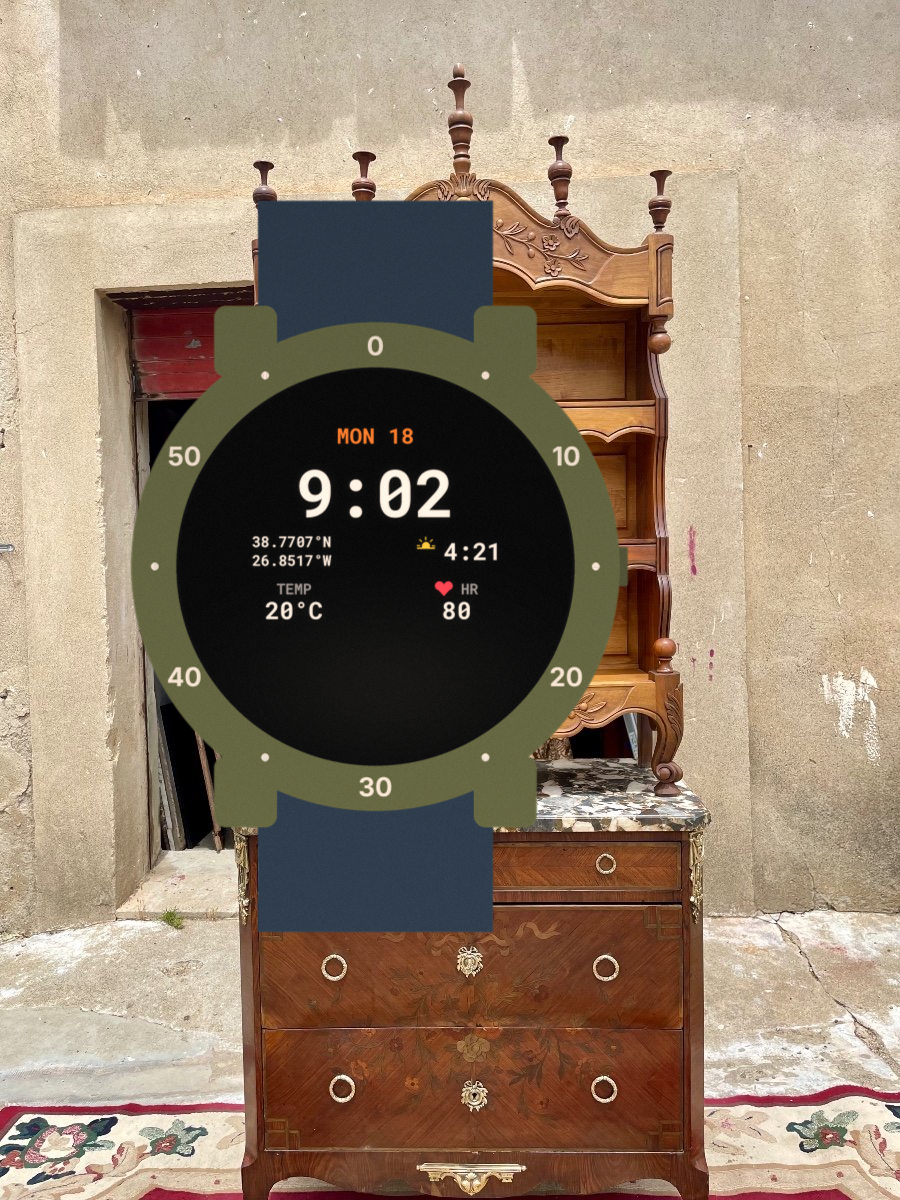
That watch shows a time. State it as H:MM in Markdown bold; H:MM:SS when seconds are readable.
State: **9:02**
